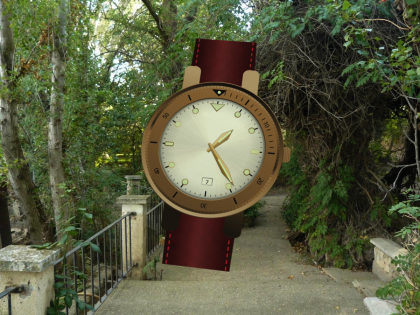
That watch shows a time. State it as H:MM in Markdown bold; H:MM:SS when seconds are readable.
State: **1:24**
